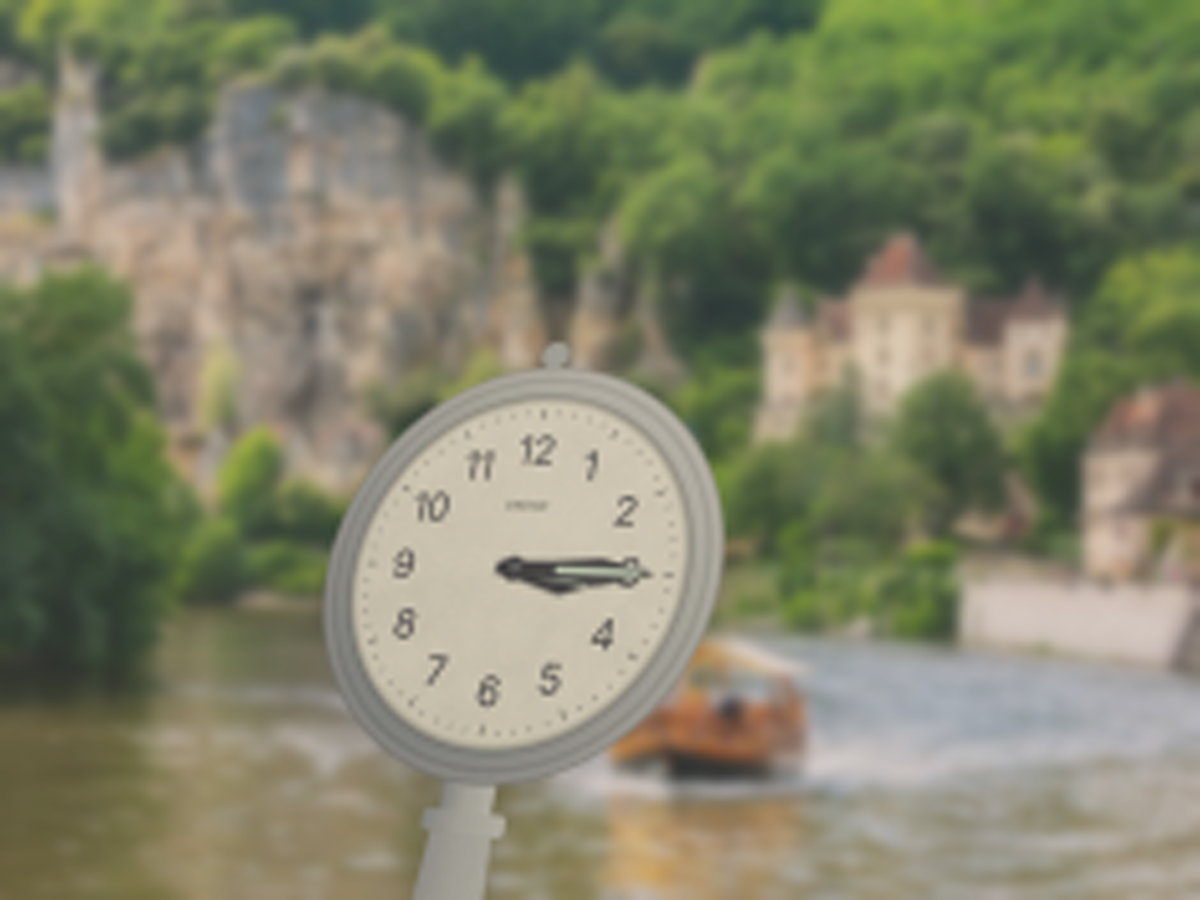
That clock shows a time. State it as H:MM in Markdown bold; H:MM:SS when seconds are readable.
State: **3:15**
